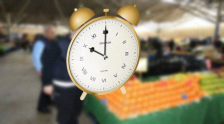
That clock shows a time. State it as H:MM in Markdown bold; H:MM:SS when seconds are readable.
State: **10:00**
